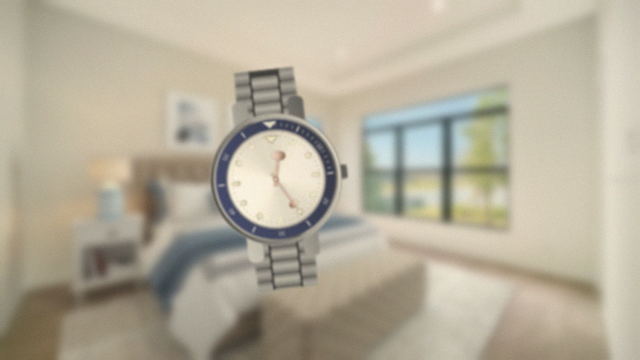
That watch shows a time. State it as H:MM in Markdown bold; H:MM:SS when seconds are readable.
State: **12:25**
